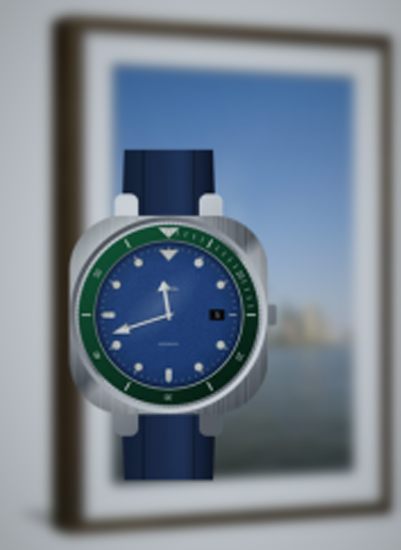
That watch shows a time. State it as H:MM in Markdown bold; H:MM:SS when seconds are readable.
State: **11:42**
